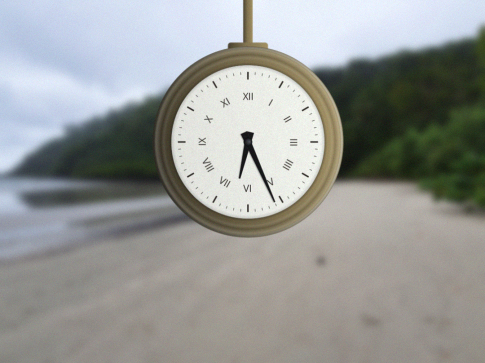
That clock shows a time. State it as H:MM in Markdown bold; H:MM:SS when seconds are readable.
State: **6:26**
